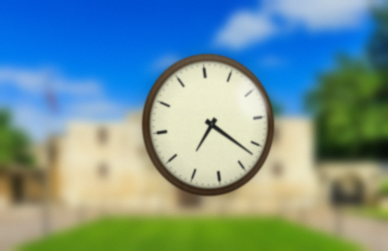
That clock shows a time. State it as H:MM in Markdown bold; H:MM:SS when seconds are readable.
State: **7:22**
